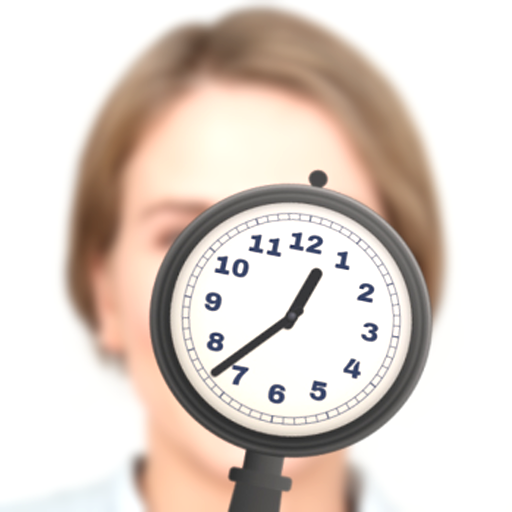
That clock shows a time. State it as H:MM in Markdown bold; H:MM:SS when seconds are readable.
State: **12:37**
